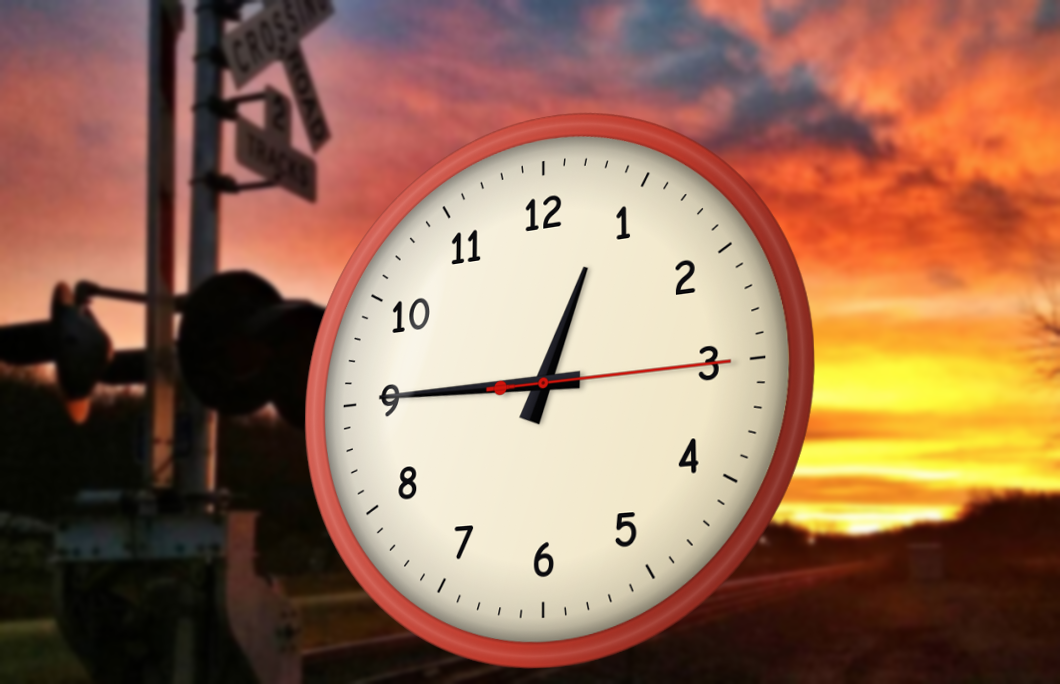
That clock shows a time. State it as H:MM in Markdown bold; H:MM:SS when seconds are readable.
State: **12:45:15**
